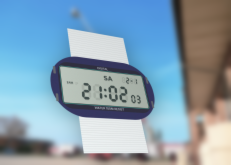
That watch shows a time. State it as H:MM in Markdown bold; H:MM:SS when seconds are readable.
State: **21:02**
